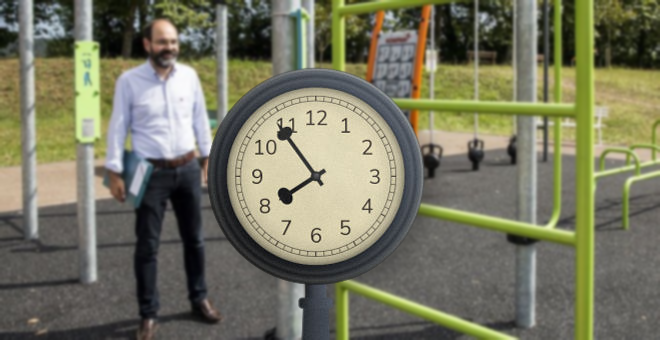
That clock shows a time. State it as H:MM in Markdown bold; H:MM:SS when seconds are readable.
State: **7:54**
